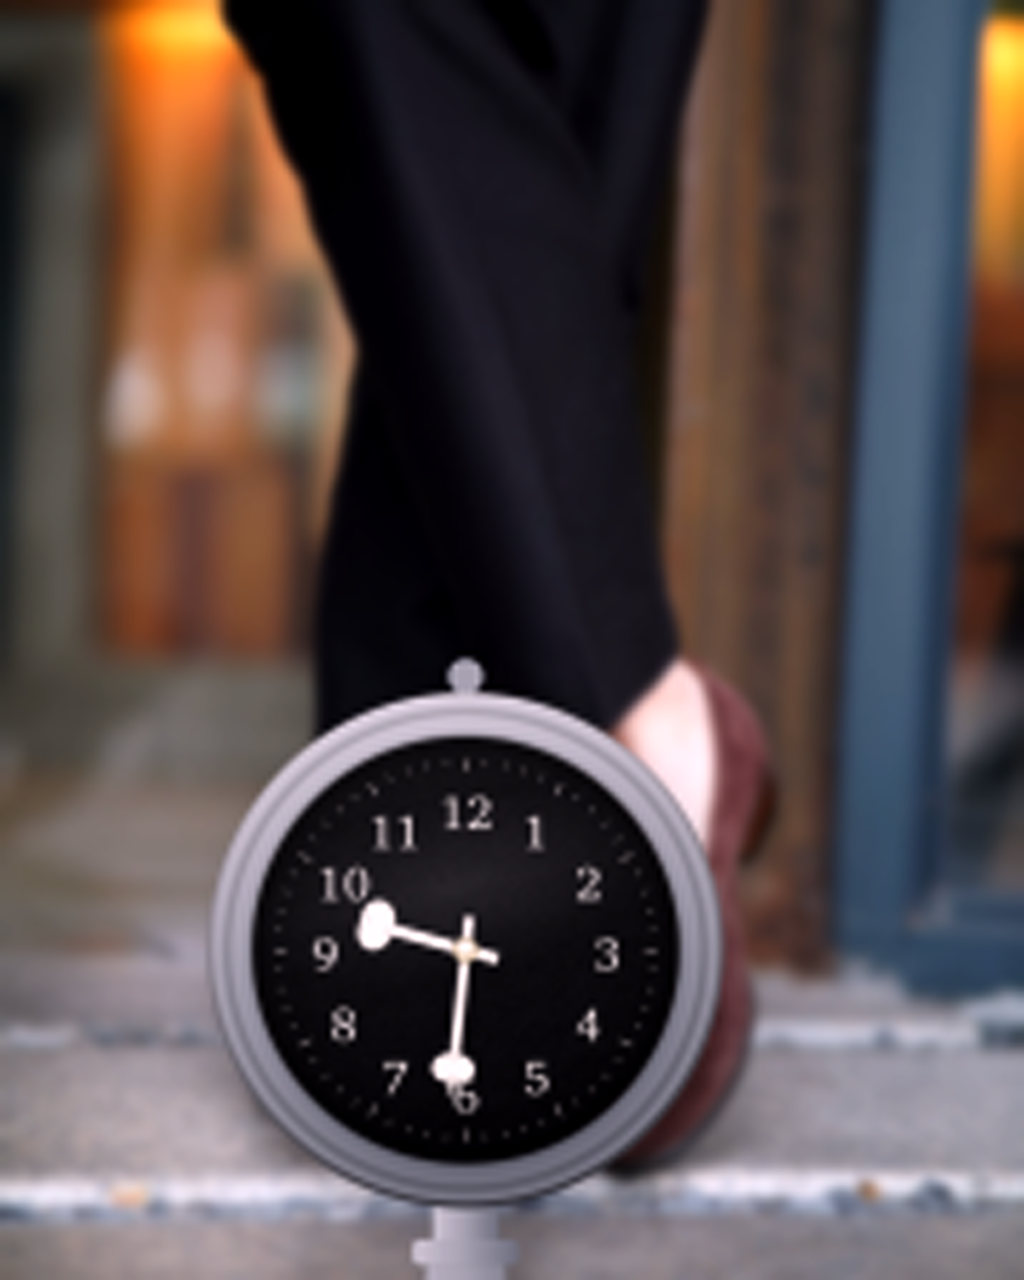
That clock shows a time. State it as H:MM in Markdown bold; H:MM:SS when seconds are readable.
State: **9:31**
